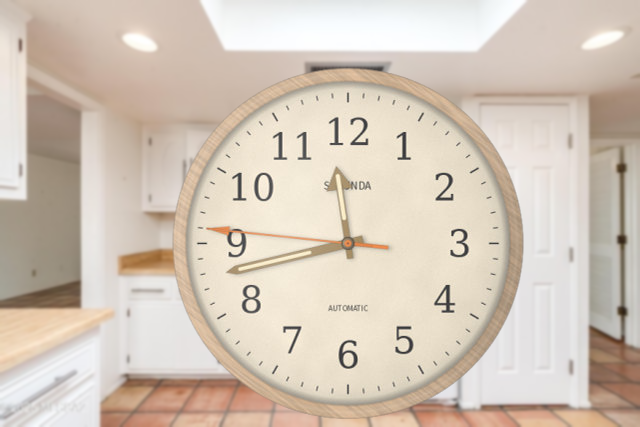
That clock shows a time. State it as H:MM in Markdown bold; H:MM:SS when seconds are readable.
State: **11:42:46**
